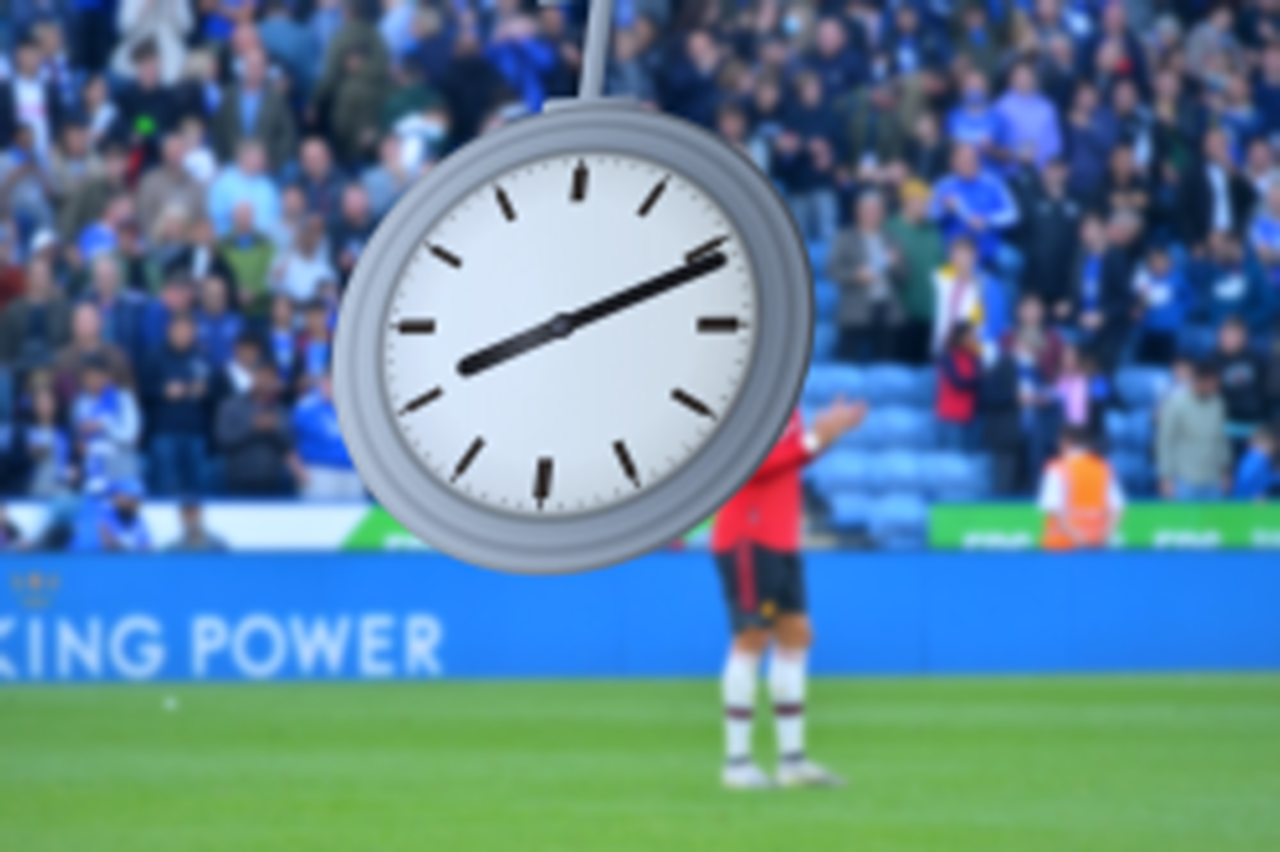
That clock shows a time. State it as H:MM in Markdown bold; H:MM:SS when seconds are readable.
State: **8:11**
